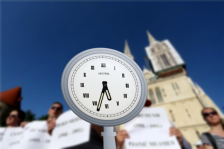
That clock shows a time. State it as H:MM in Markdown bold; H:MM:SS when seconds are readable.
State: **5:33**
